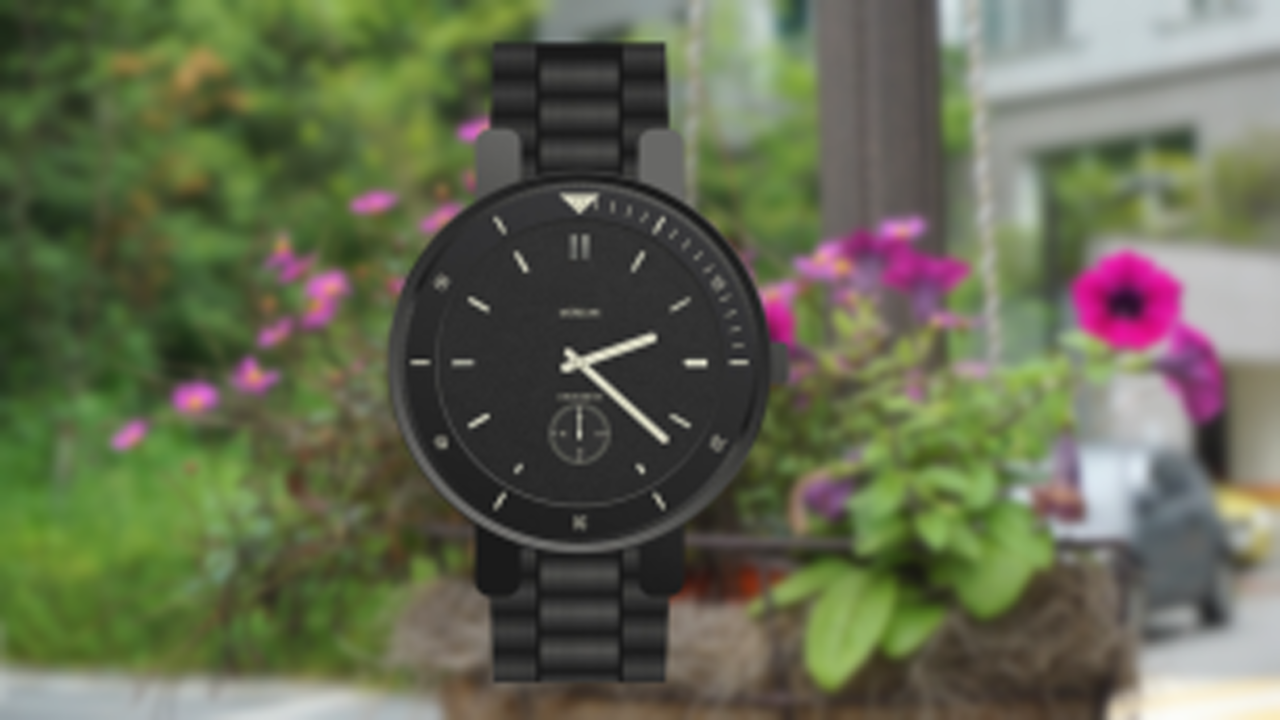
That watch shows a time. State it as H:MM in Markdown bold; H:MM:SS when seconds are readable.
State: **2:22**
